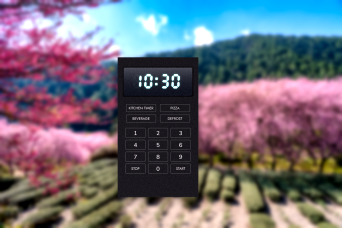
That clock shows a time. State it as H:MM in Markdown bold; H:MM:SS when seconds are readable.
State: **10:30**
